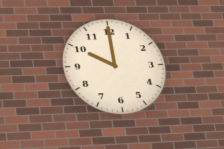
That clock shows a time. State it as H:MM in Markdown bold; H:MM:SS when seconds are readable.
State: **10:00**
